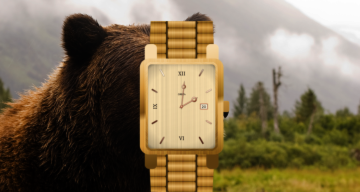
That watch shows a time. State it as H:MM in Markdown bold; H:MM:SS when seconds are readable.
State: **2:01**
